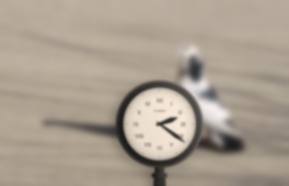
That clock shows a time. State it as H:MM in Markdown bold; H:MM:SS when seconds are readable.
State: **2:21**
